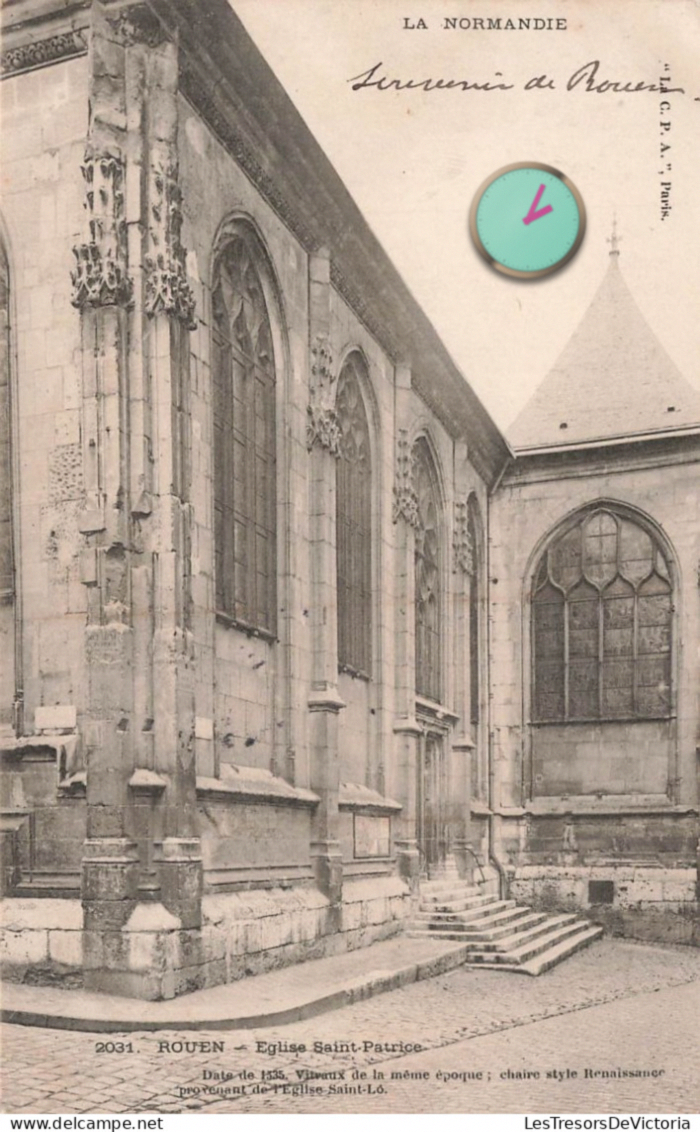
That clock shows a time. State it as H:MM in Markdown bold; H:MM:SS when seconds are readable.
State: **2:04**
